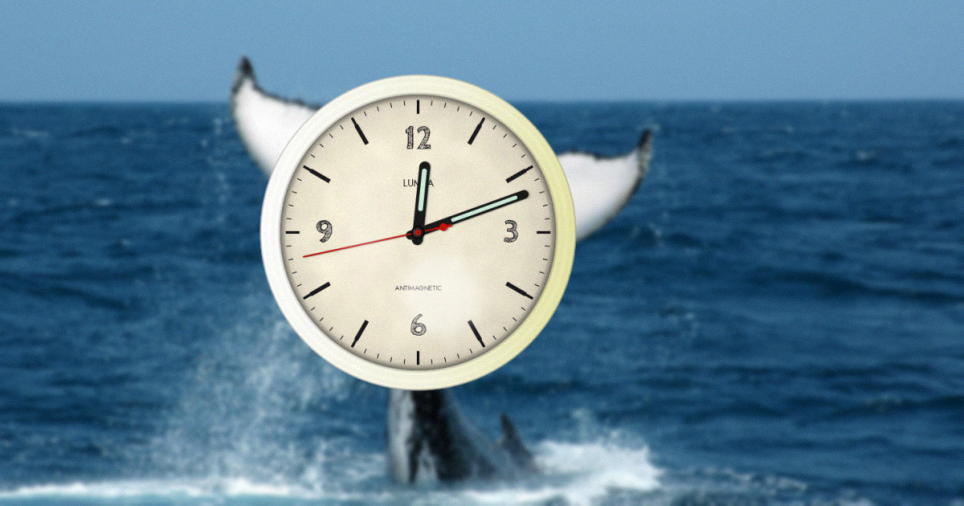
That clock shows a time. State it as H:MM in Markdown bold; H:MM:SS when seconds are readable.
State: **12:11:43**
